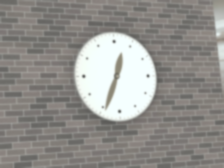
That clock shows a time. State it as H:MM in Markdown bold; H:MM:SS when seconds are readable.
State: **12:34**
